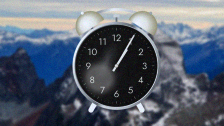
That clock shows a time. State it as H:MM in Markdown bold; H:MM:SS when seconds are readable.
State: **1:05**
